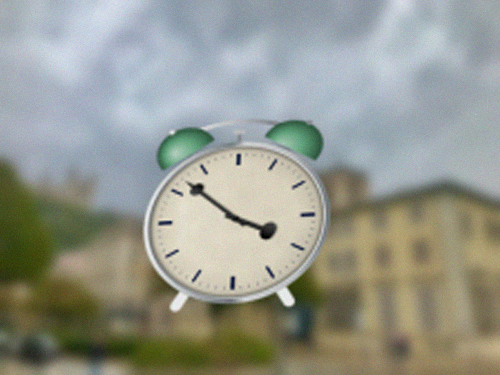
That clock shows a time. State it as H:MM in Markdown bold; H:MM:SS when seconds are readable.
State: **3:52**
